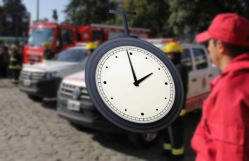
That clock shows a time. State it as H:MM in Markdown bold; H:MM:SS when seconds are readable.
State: **1:59**
